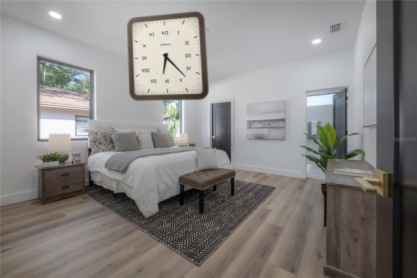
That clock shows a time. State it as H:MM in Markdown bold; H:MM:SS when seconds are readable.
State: **6:23**
